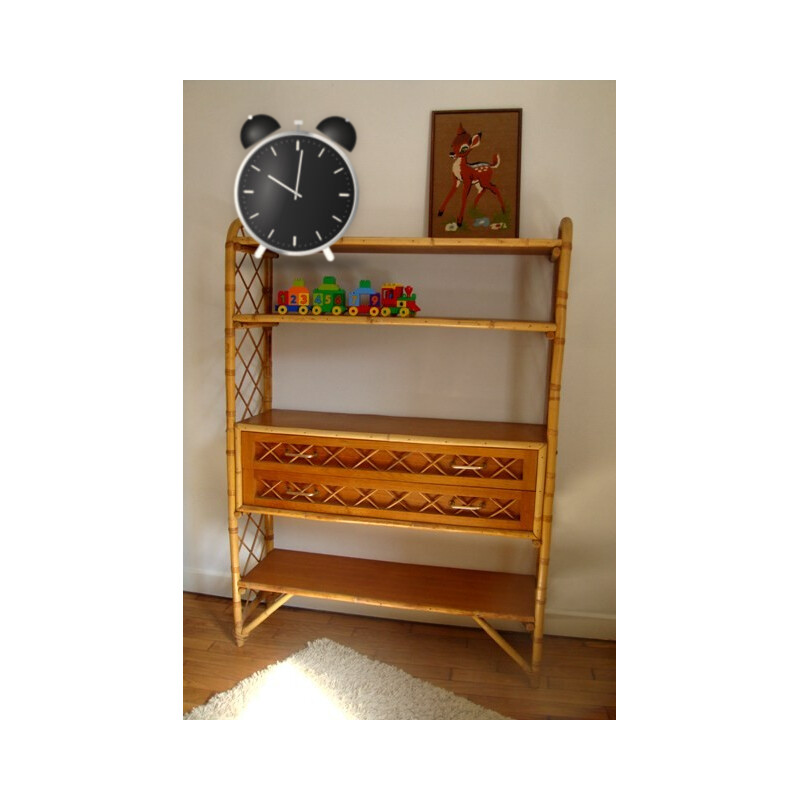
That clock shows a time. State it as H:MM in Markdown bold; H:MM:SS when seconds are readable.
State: **10:01**
